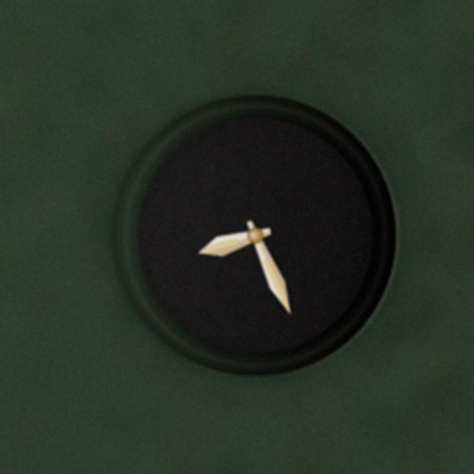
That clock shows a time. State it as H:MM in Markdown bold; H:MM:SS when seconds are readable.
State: **8:26**
